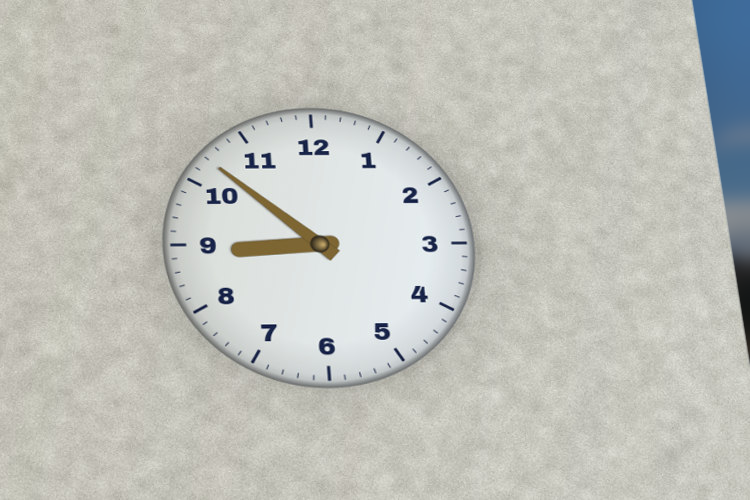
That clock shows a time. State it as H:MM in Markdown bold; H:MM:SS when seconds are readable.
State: **8:52**
